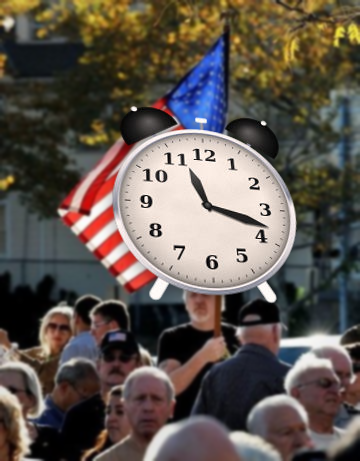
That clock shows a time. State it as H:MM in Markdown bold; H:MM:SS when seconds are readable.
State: **11:18**
